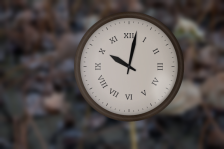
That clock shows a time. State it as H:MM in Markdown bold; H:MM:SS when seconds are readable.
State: **10:02**
